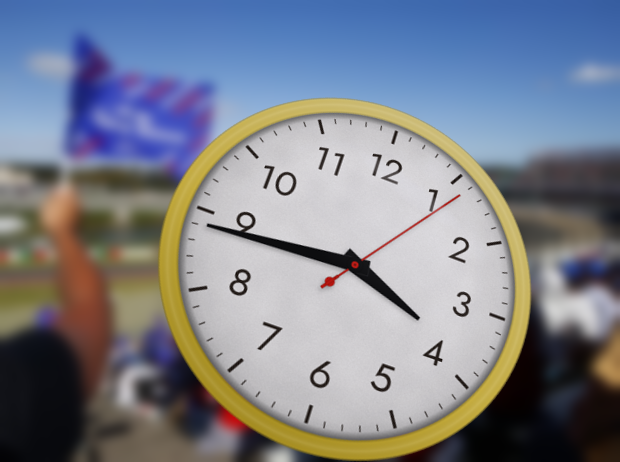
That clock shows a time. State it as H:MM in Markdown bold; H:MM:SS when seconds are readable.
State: **3:44:06**
